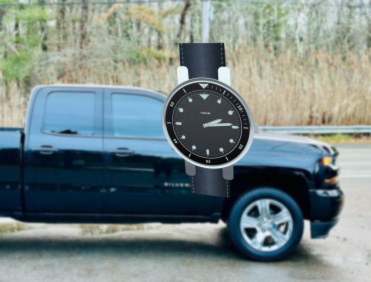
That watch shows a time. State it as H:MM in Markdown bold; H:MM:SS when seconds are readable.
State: **2:14**
